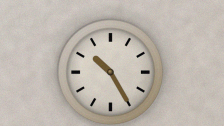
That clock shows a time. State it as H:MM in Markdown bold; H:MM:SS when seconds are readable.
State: **10:25**
